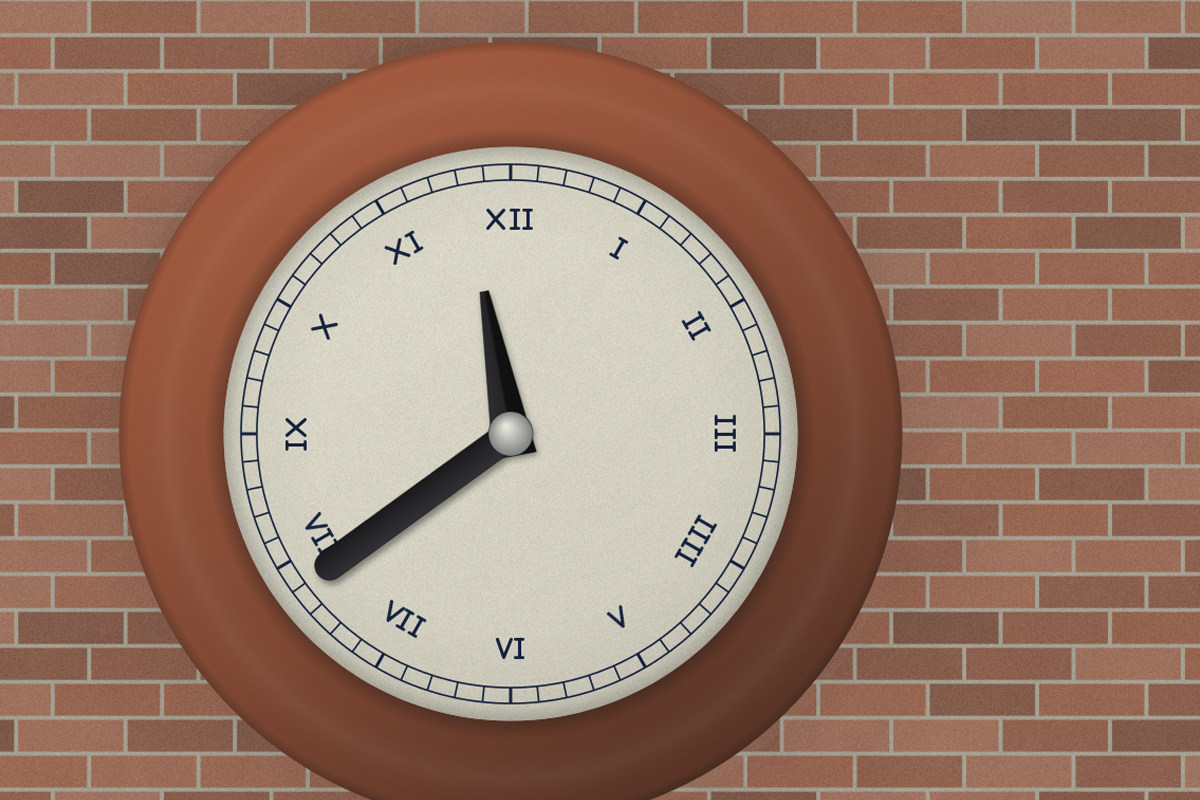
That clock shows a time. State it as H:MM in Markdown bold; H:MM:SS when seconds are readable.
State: **11:39**
